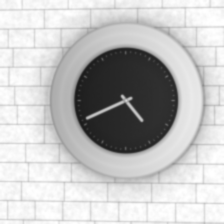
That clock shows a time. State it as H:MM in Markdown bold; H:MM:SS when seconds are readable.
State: **4:41**
